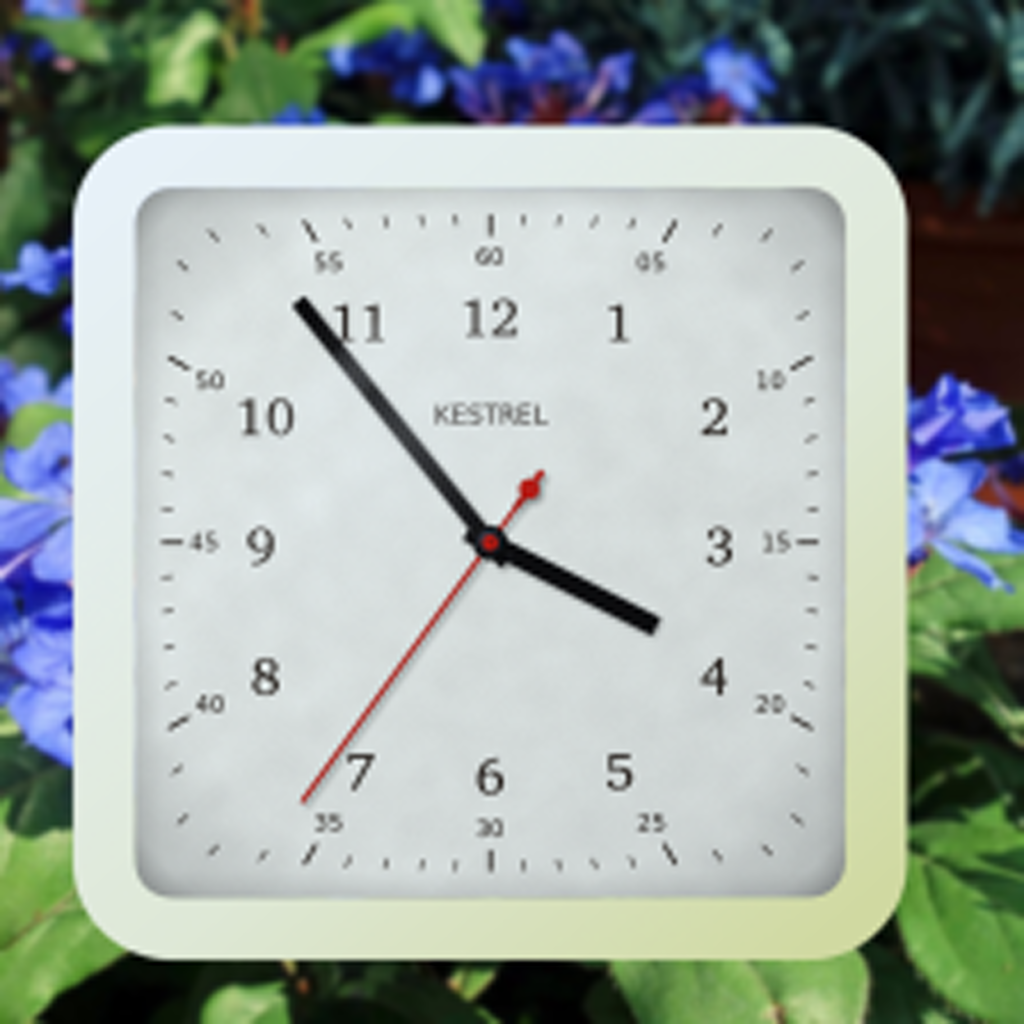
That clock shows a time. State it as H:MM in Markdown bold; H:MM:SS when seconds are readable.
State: **3:53:36**
